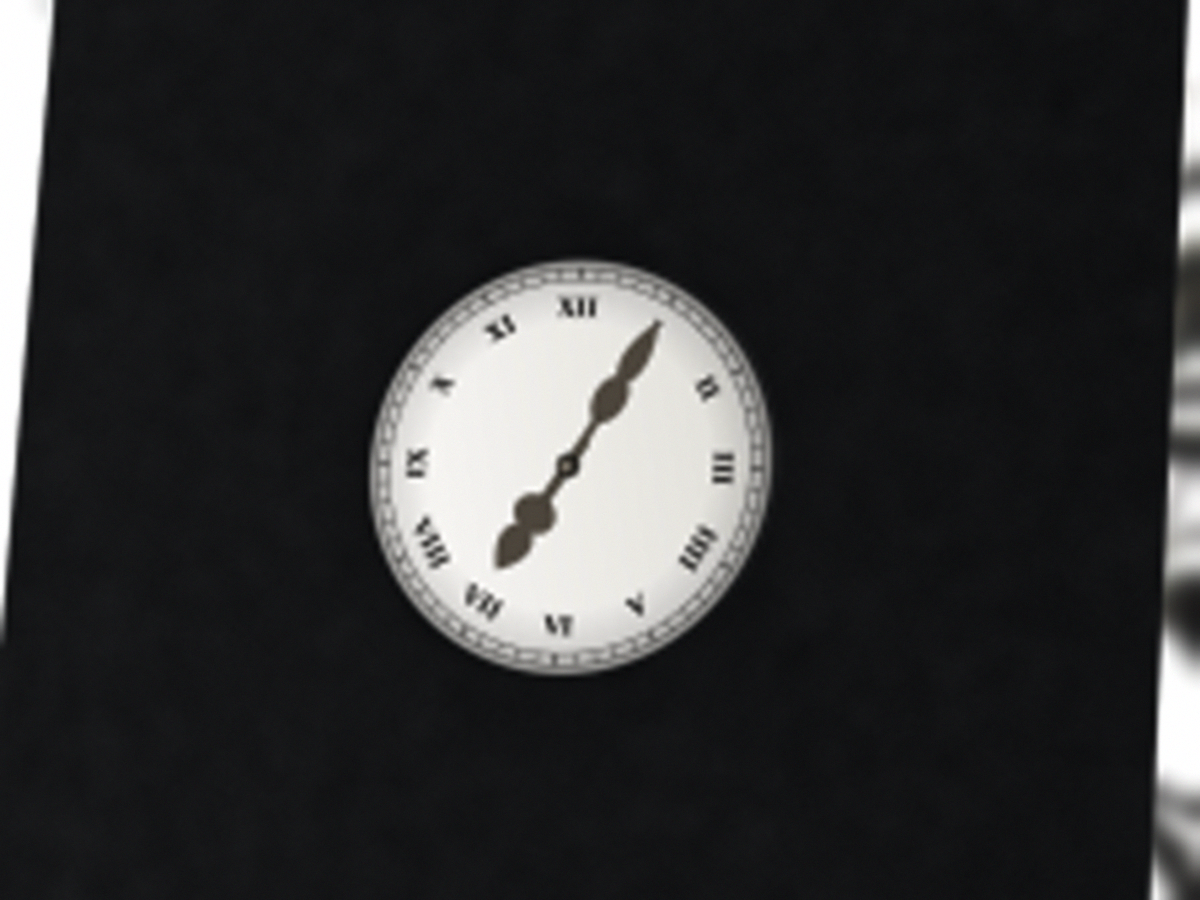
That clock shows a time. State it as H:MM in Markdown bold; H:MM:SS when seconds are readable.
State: **7:05**
